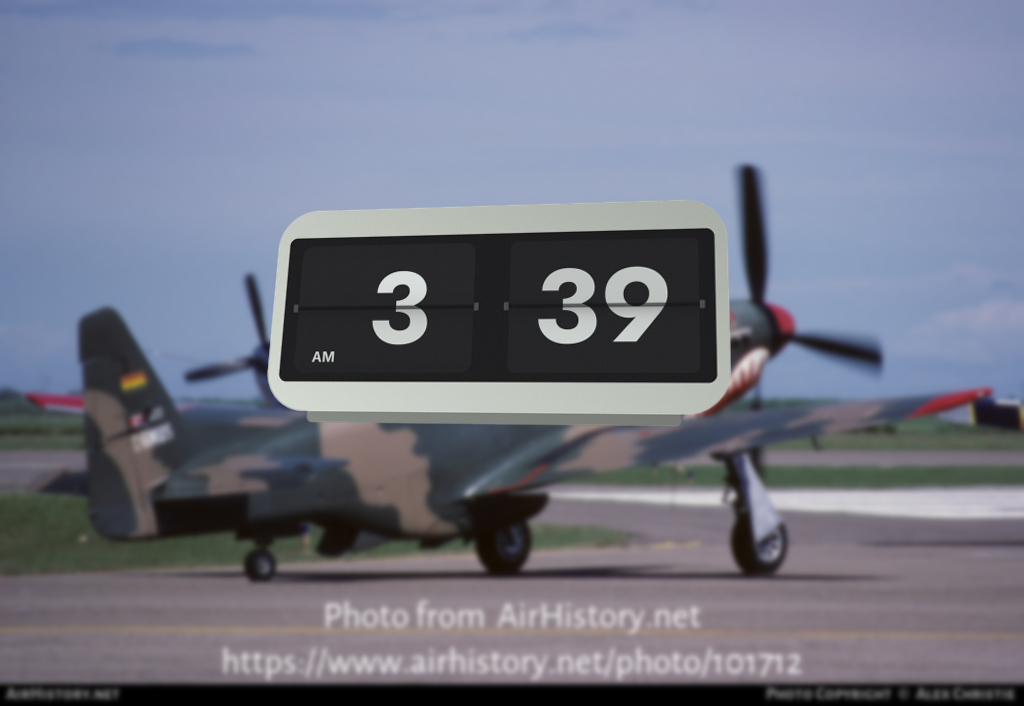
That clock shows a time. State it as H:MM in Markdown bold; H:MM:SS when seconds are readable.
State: **3:39**
